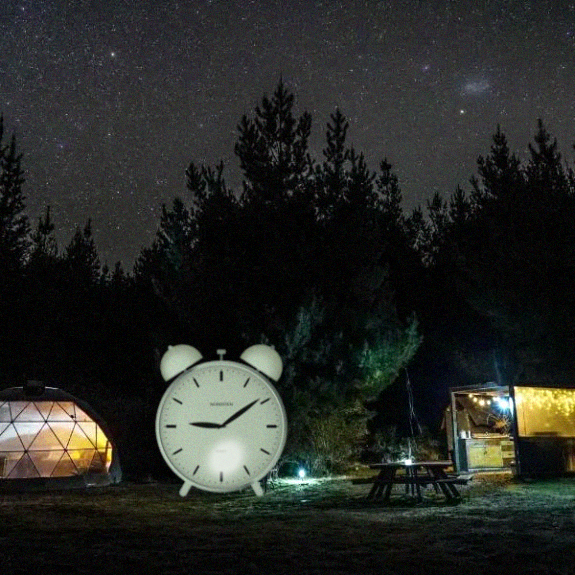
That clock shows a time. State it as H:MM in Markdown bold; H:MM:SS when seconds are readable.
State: **9:09**
